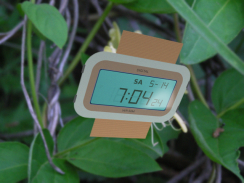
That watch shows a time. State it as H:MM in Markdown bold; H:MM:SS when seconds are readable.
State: **7:04:24**
